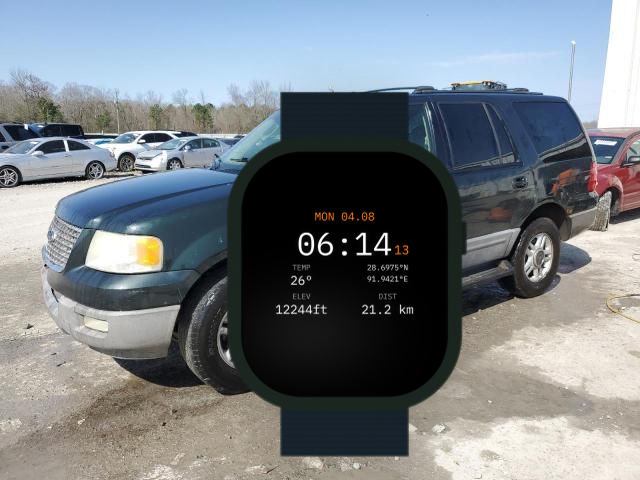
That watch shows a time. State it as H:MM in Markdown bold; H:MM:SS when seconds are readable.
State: **6:14:13**
